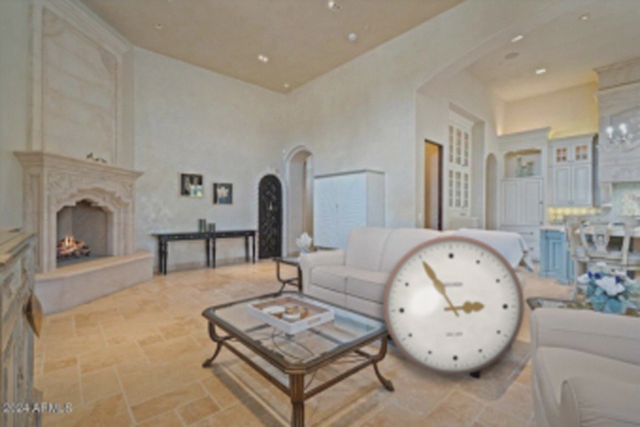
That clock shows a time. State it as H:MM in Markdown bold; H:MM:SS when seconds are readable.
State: **2:55**
